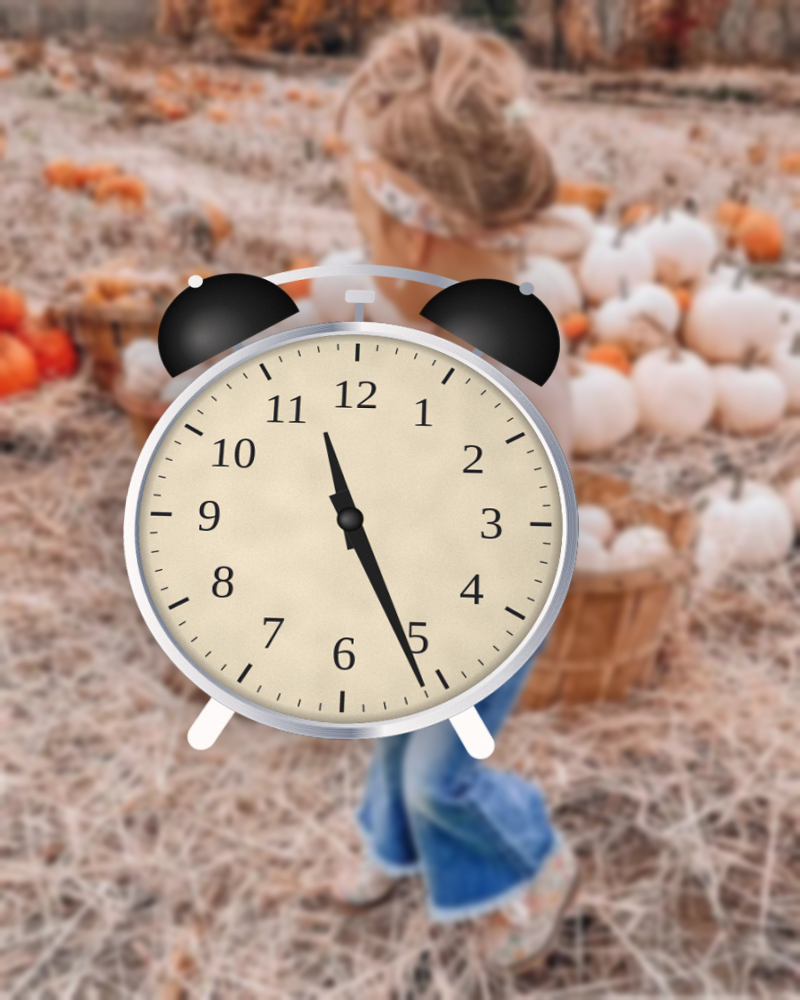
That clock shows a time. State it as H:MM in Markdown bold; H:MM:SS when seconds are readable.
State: **11:26**
